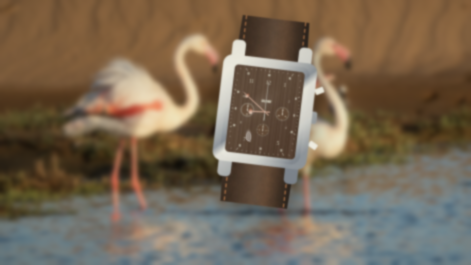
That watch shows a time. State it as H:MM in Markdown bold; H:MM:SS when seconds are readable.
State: **8:51**
